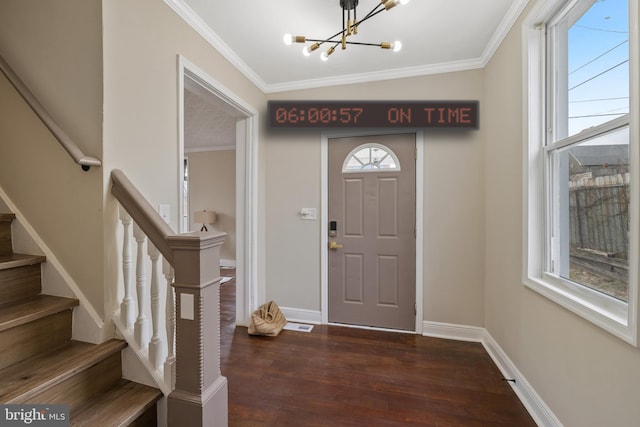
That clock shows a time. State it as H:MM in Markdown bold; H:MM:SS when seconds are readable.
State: **6:00:57**
